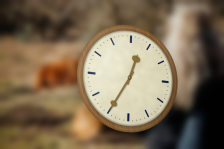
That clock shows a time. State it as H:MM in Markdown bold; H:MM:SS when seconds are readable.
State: **12:35**
